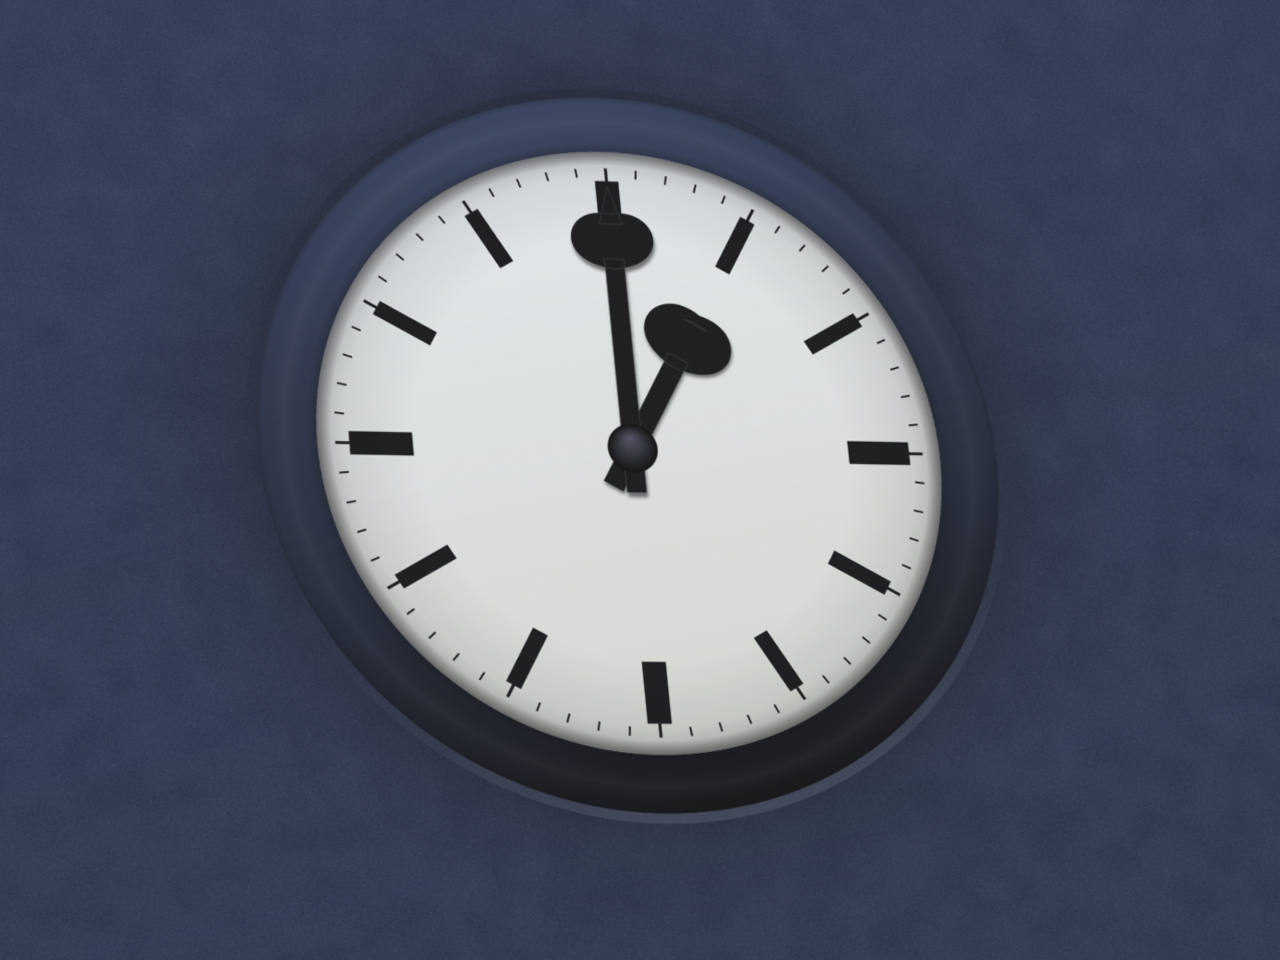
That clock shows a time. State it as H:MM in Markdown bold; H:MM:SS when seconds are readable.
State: **1:00**
